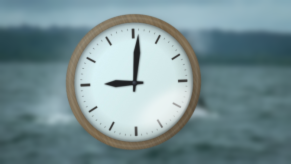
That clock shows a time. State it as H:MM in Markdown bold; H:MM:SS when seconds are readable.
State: **9:01**
